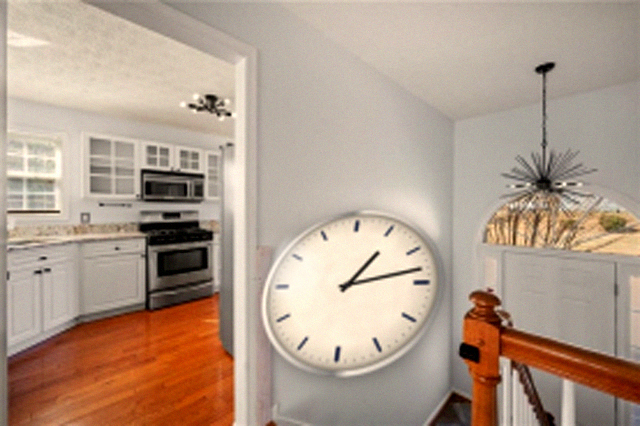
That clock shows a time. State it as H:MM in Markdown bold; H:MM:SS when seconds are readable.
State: **1:13**
